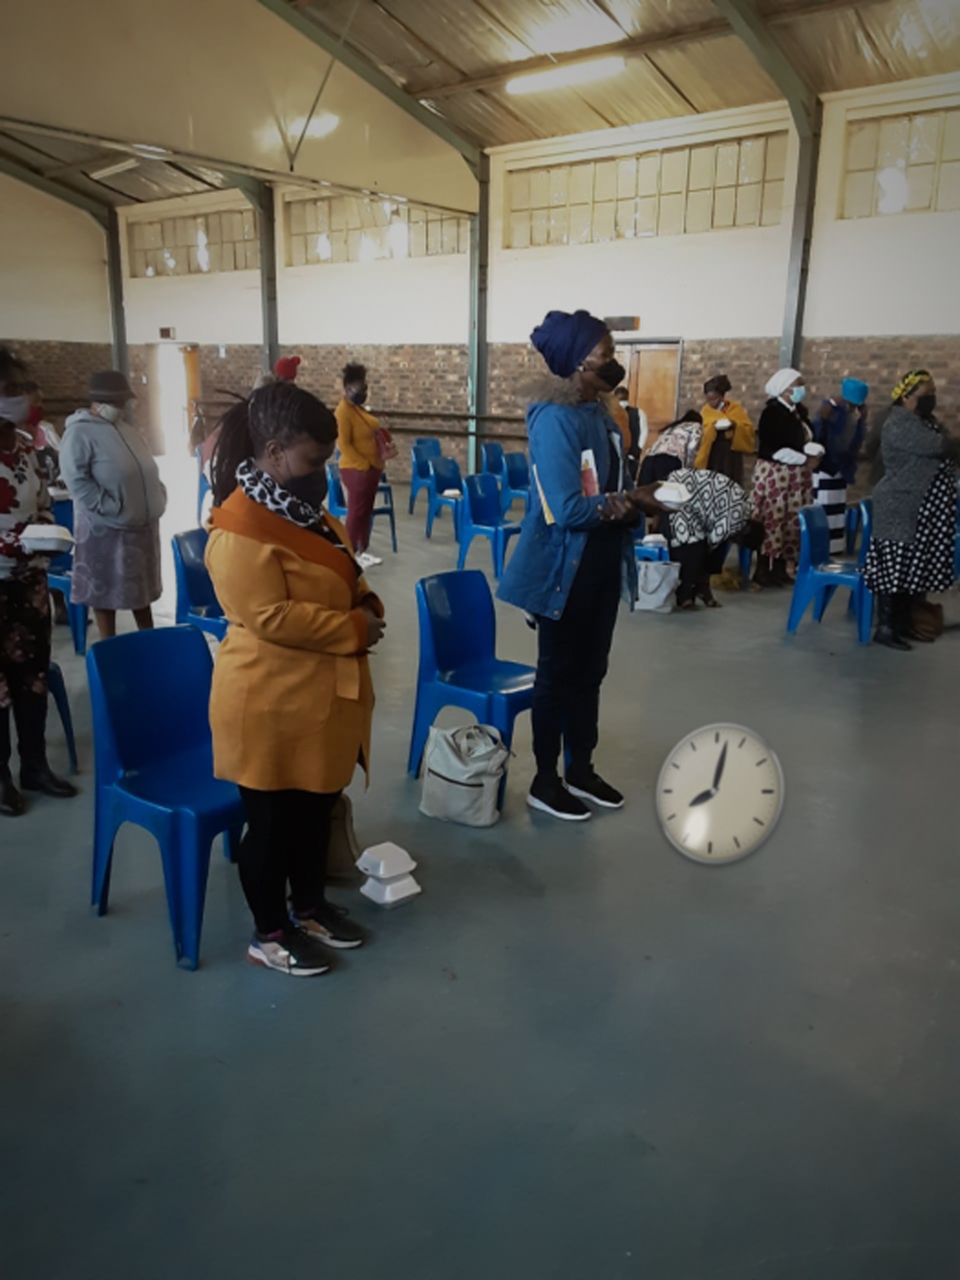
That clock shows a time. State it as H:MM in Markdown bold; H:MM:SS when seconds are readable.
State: **8:02**
